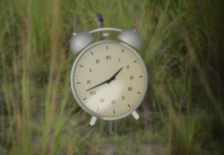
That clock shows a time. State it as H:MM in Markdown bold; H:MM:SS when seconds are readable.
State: **1:42**
